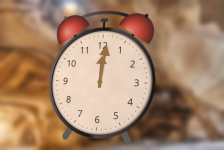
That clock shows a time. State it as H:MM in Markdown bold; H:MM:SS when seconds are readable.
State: **12:01**
